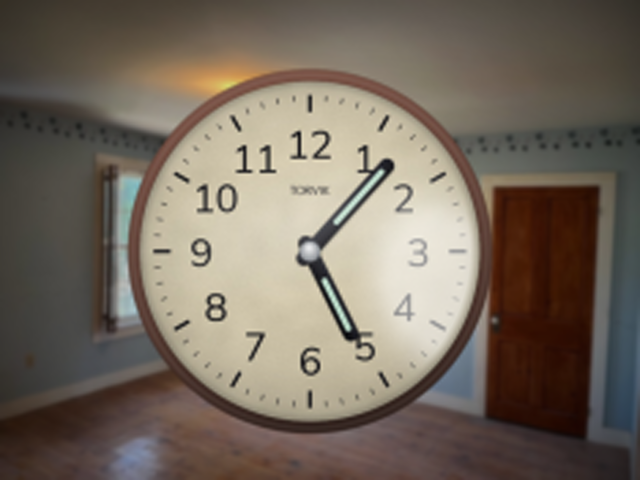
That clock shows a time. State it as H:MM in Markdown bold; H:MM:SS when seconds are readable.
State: **5:07**
